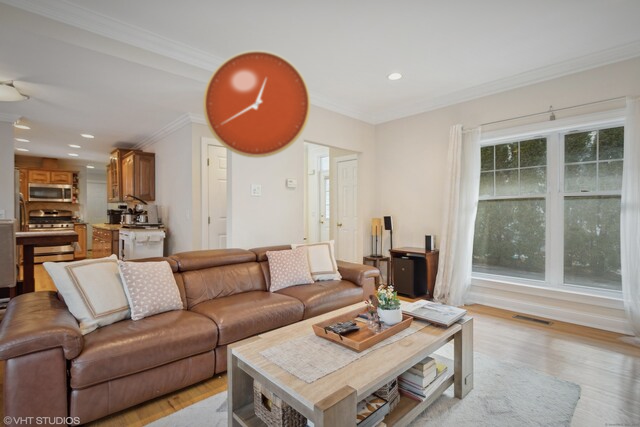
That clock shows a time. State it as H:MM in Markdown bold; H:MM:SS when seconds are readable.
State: **12:40**
